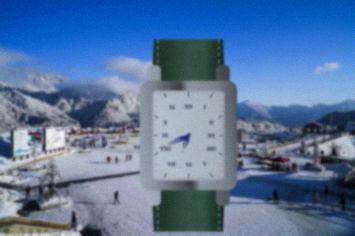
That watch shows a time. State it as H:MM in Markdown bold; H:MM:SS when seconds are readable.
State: **6:41**
